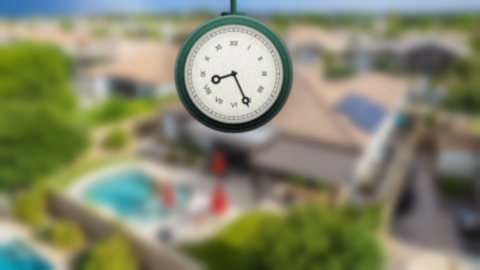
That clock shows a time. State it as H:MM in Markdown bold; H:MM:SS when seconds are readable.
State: **8:26**
